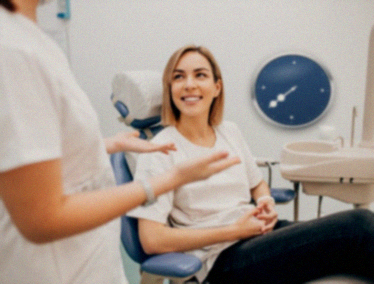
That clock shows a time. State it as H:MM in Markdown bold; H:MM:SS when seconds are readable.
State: **7:38**
